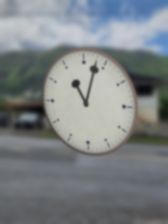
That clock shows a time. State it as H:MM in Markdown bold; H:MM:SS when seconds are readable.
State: **11:03**
